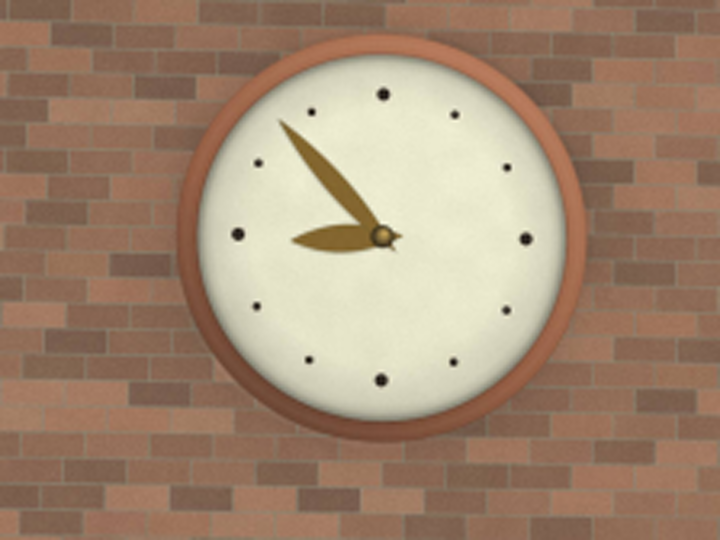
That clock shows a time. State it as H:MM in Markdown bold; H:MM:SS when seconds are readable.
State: **8:53**
